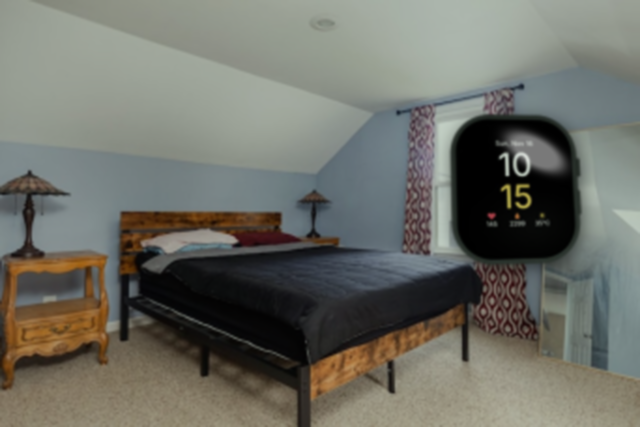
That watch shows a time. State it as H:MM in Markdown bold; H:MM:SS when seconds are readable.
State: **10:15**
